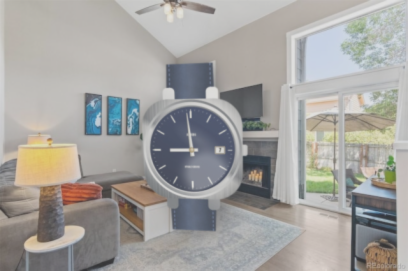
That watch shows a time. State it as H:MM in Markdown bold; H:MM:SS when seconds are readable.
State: **8:59**
